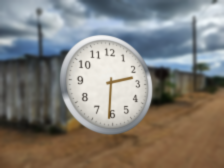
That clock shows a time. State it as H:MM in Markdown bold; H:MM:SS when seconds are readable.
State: **2:31**
